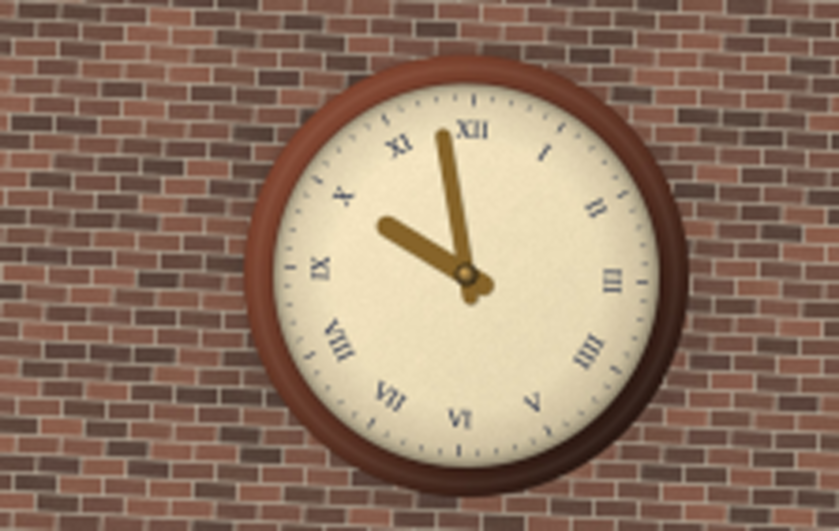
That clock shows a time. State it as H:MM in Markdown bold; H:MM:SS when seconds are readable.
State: **9:58**
